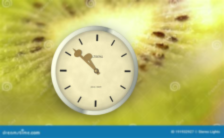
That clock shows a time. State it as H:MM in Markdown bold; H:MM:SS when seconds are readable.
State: **10:52**
